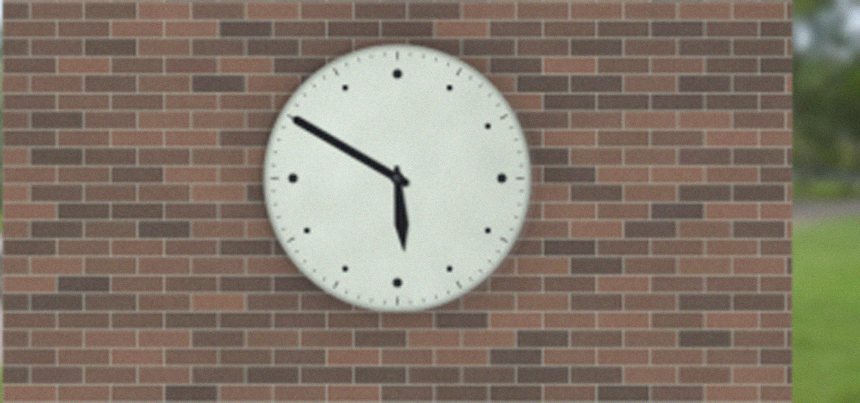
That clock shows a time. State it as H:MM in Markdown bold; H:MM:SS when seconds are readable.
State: **5:50**
